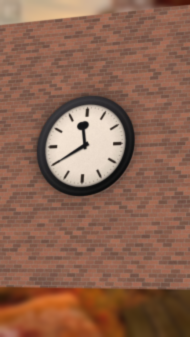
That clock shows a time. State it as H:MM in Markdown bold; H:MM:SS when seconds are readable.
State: **11:40**
